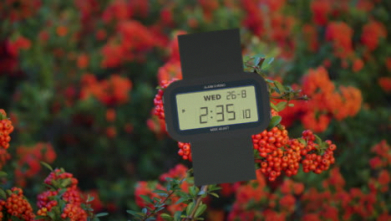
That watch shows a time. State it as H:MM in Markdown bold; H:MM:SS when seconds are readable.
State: **2:35:10**
